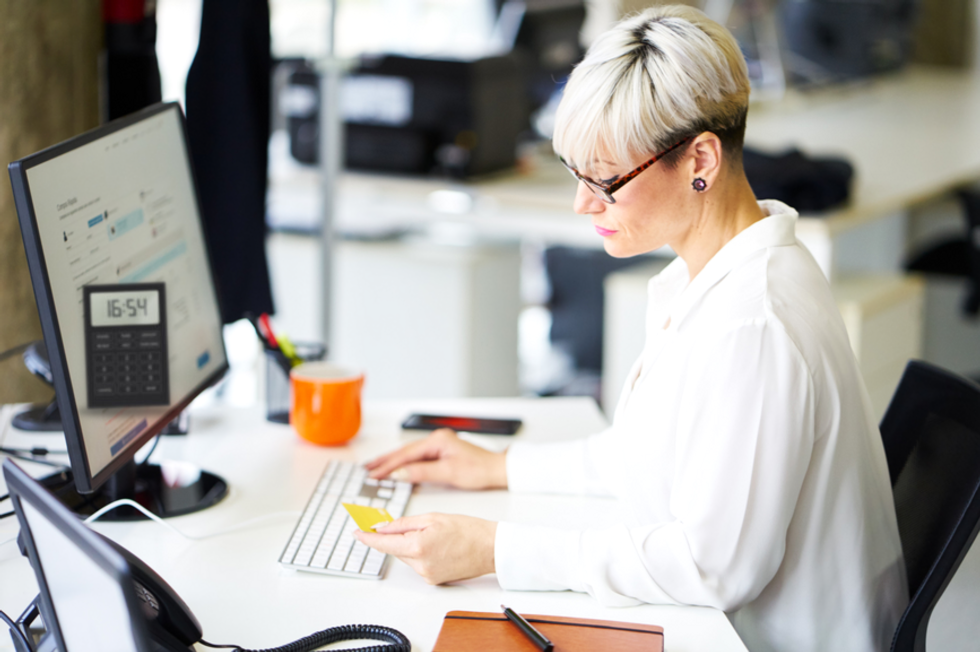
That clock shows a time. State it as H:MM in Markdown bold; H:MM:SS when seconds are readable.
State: **16:54**
